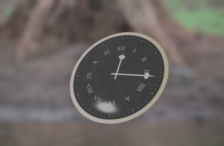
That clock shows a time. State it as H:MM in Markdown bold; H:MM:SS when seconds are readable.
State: **12:16**
